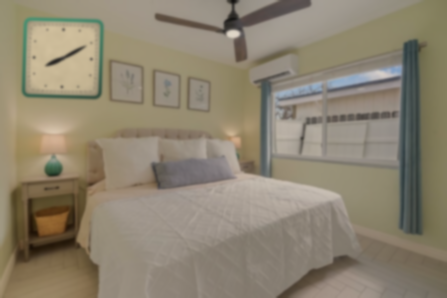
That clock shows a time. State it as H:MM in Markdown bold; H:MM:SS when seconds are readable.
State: **8:10**
